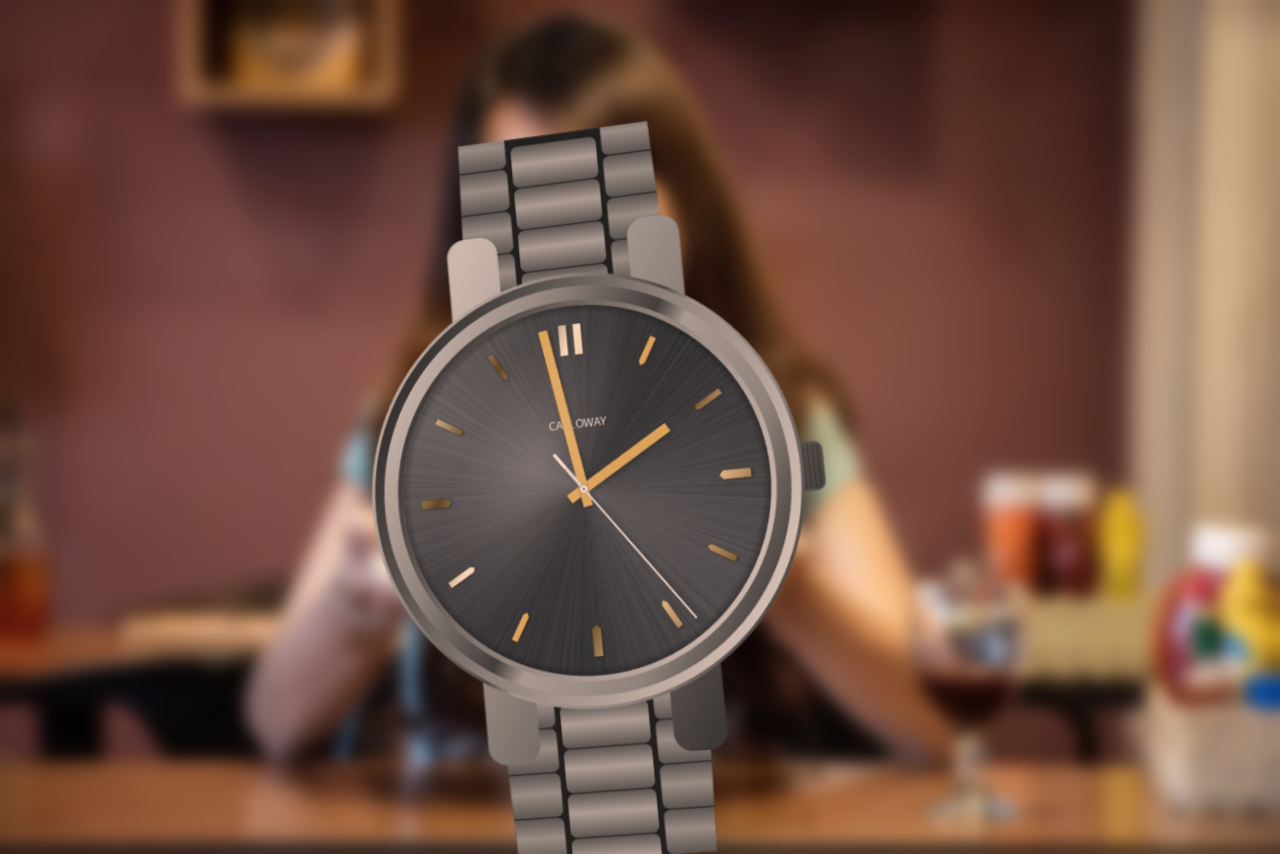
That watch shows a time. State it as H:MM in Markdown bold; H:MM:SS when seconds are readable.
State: **1:58:24**
